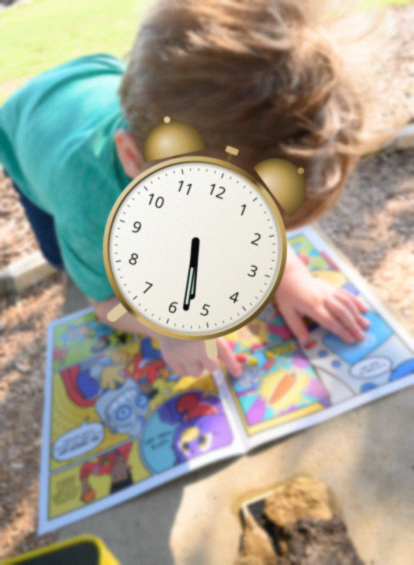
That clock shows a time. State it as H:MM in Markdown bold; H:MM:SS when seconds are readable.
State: **5:28**
